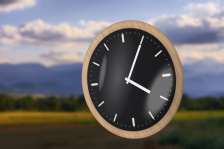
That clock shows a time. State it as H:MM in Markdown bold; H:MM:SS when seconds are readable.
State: **4:05**
